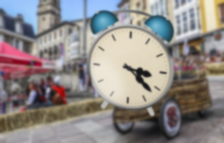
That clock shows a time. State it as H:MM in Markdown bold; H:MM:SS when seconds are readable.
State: **3:22**
